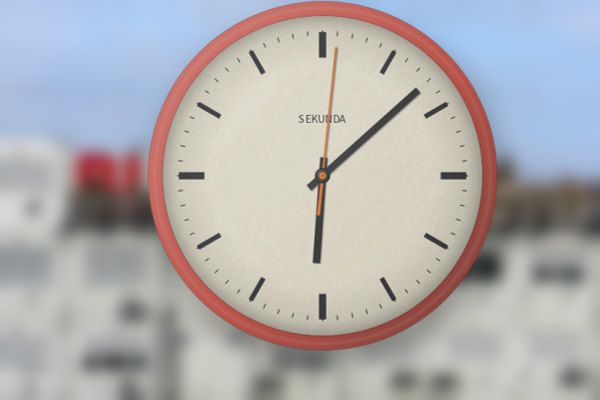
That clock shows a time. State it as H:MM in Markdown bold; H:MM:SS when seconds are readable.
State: **6:08:01**
